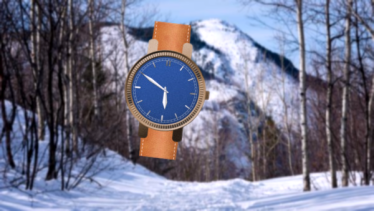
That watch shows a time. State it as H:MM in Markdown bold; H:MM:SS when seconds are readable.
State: **5:50**
